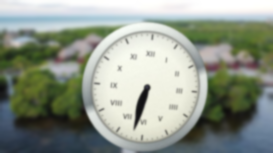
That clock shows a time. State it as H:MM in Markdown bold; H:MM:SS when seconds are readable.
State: **6:32**
